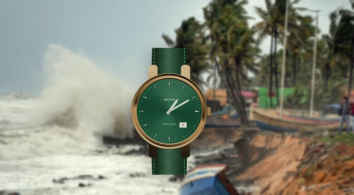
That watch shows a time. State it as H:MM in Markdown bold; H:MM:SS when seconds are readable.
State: **1:10**
